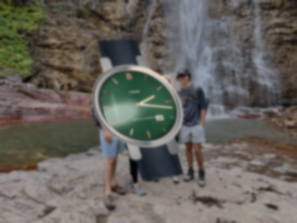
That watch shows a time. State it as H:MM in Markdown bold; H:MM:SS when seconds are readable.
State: **2:17**
